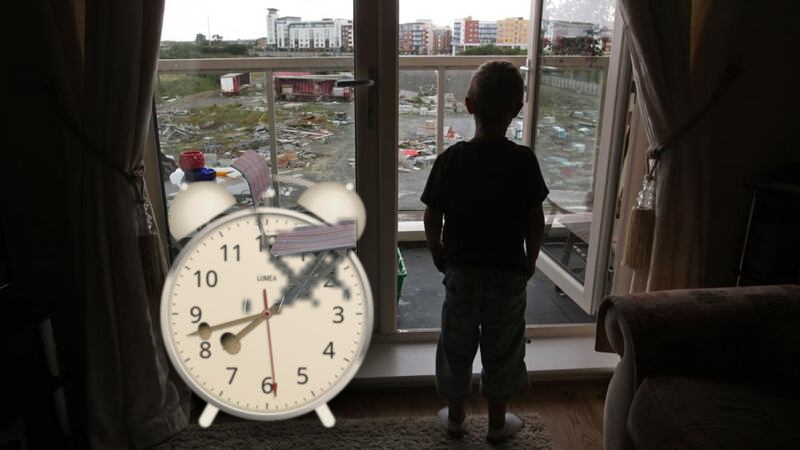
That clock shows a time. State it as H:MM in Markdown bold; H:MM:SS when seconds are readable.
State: **7:42:29**
